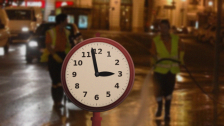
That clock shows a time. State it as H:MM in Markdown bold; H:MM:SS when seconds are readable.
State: **2:58**
